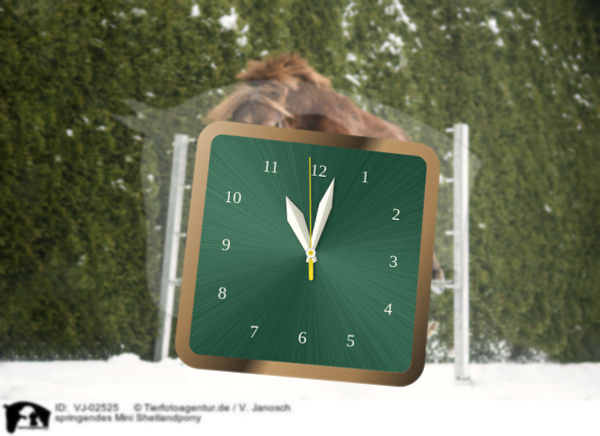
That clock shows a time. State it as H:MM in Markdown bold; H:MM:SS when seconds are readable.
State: **11:01:59**
